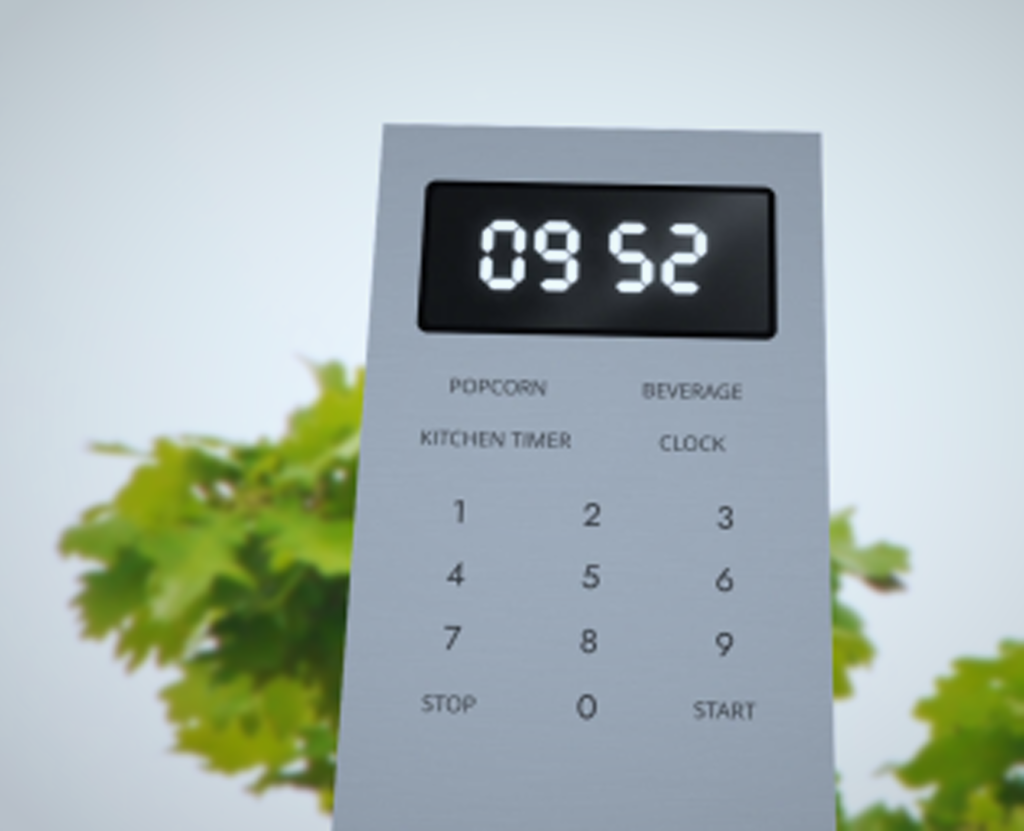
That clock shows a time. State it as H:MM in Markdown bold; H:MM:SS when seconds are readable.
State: **9:52**
